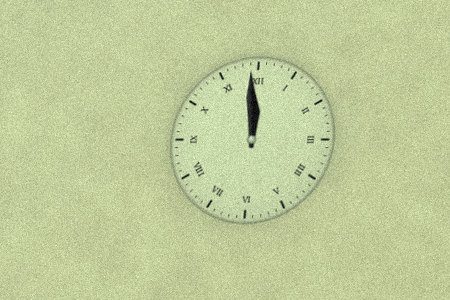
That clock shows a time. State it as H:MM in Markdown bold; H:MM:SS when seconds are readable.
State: **11:59**
